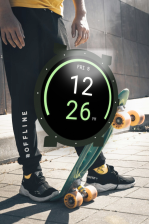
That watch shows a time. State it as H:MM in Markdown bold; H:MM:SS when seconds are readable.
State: **12:26**
